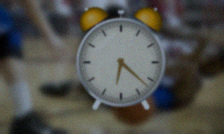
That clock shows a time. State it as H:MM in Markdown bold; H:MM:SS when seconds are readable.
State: **6:22**
